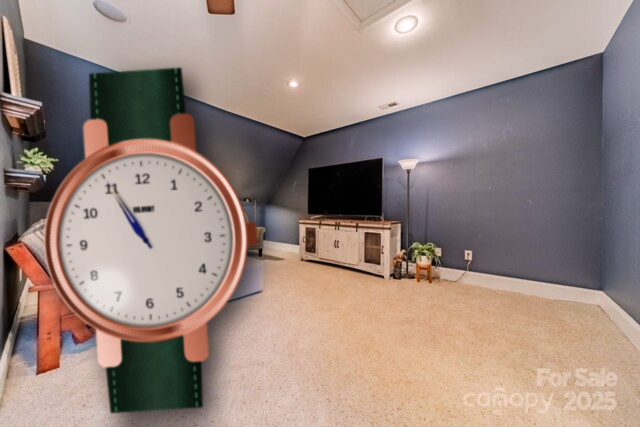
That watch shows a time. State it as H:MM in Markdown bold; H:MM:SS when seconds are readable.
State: **10:55**
